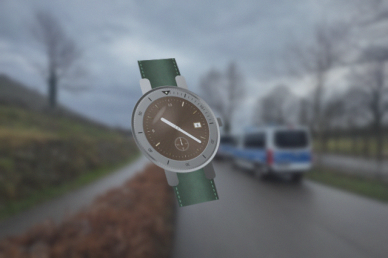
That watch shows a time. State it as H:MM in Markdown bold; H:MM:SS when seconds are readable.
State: **10:22**
